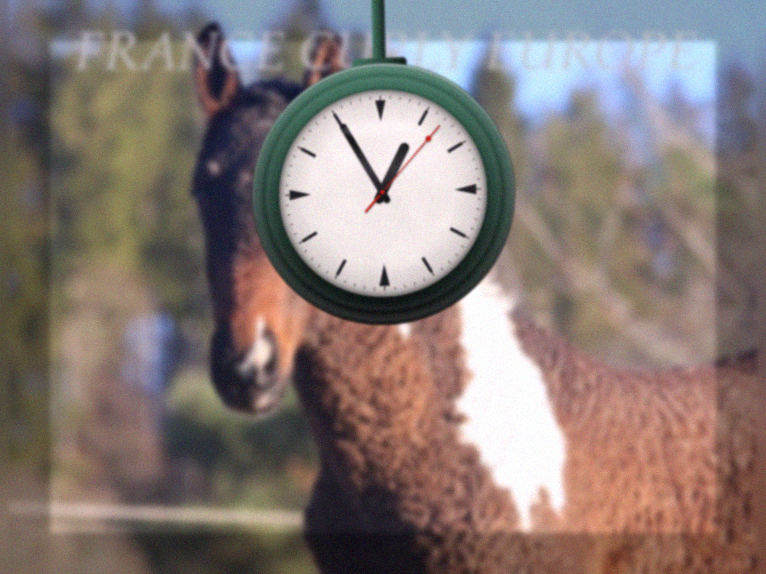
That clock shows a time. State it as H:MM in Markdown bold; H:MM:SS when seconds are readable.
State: **12:55:07**
